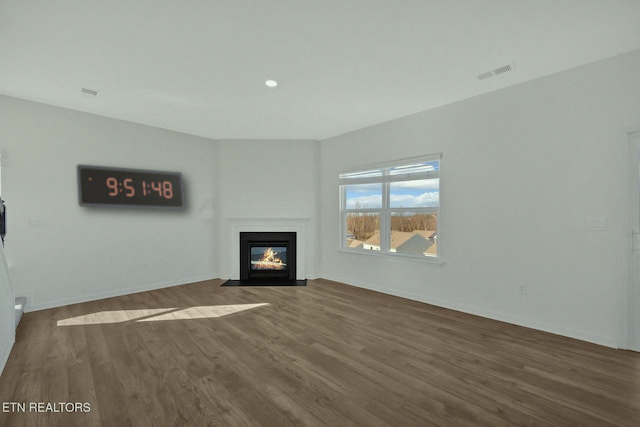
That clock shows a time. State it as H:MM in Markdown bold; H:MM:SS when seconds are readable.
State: **9:51:48**
